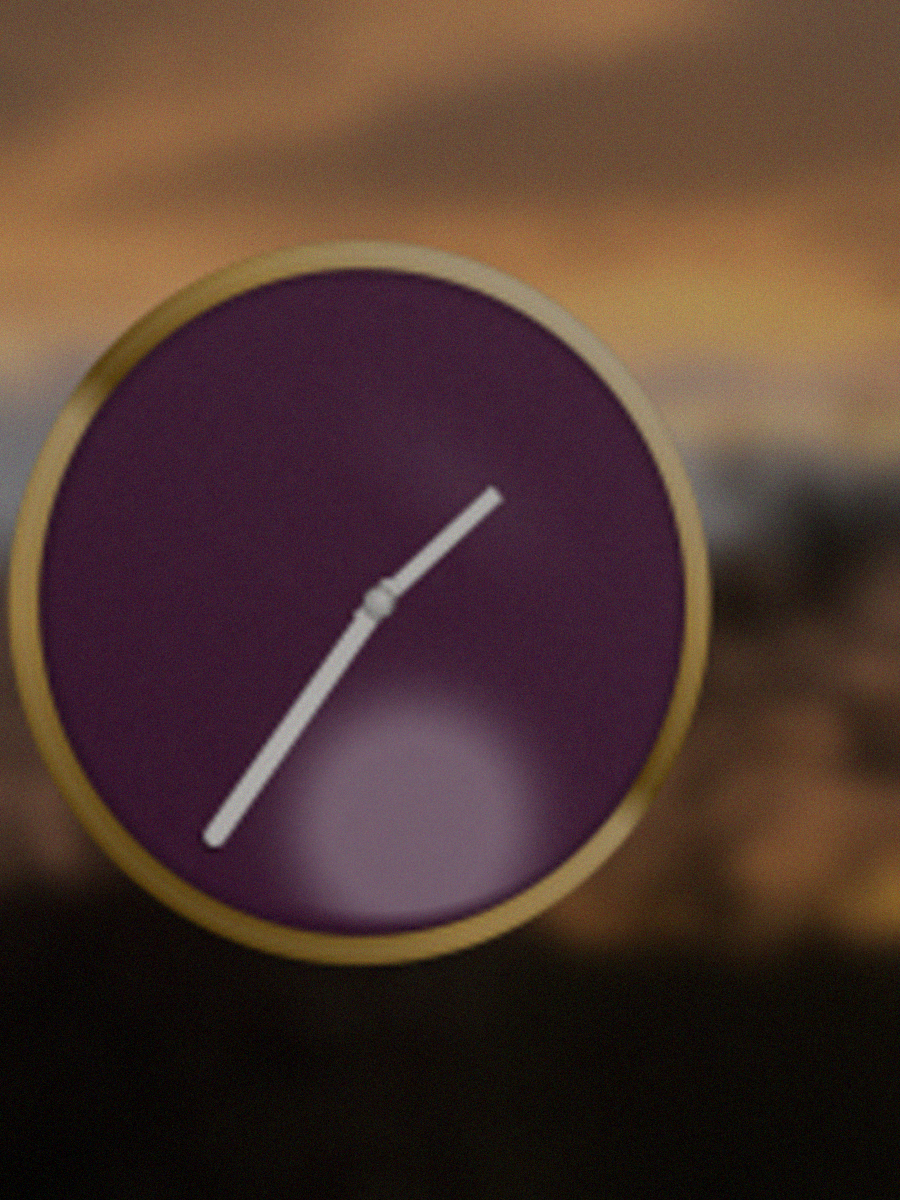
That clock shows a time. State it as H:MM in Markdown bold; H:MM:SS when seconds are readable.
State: **1:36**
